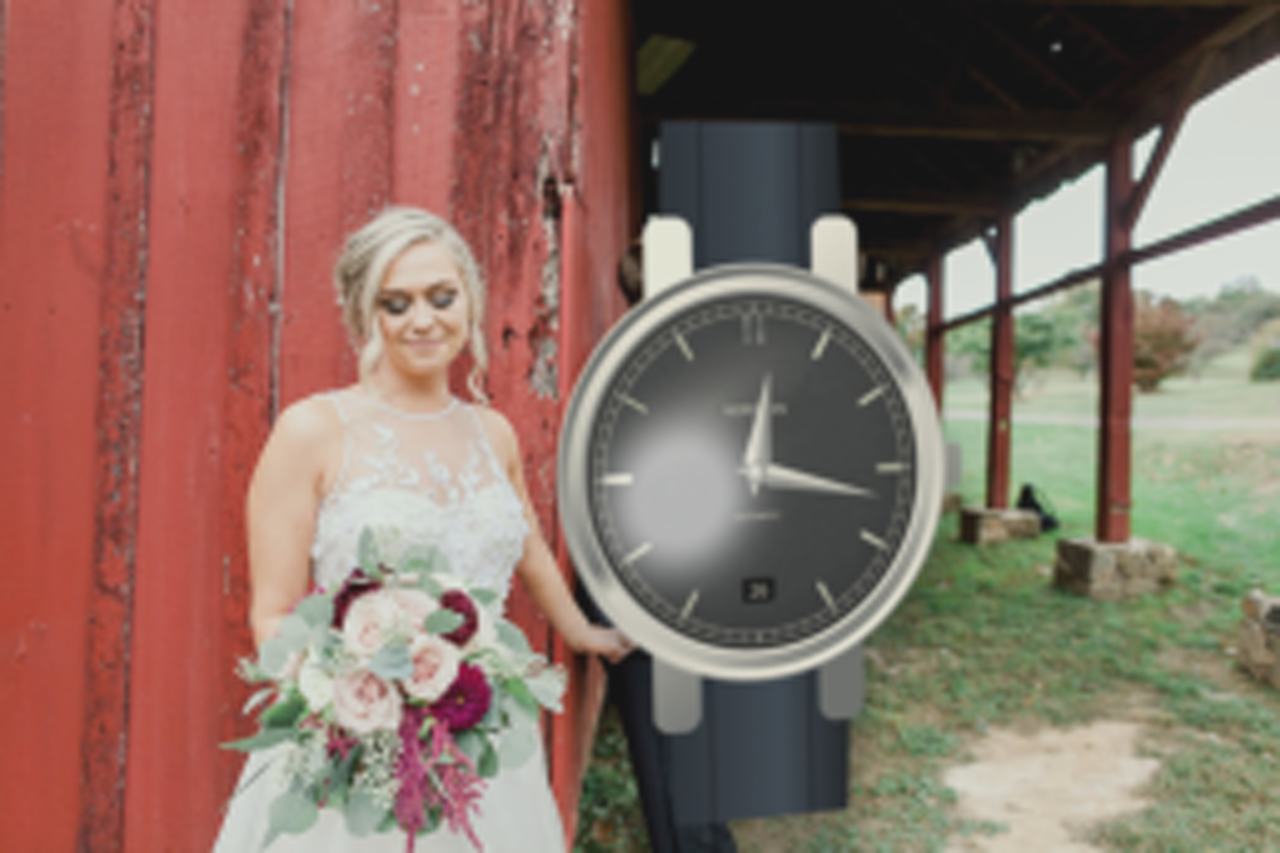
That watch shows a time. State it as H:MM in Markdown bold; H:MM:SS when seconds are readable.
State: **12:17**
